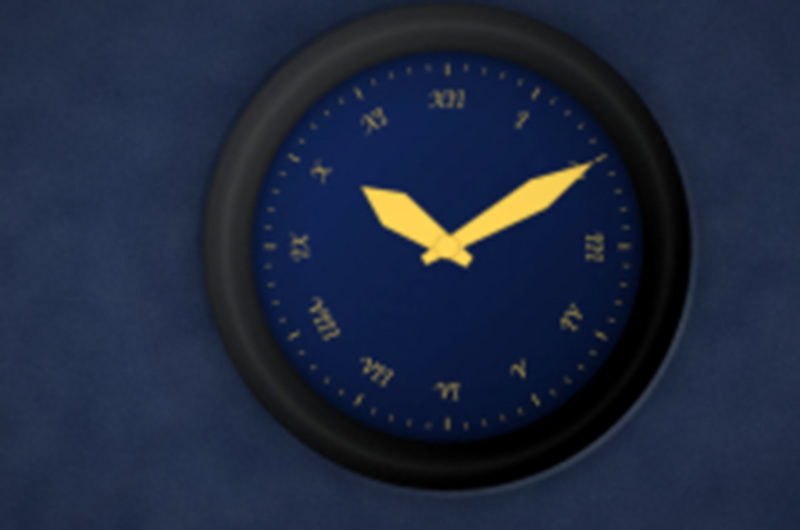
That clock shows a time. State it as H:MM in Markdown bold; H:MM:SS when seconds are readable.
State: **10:10**
